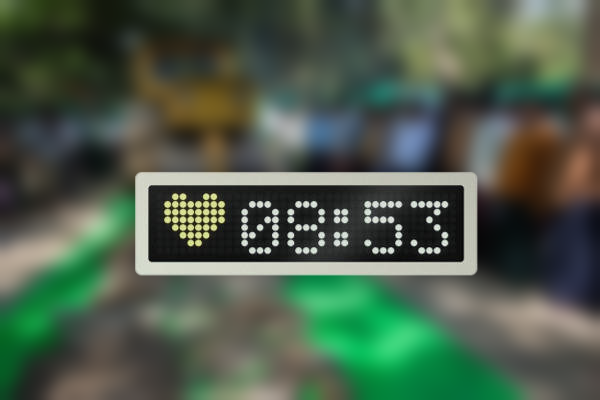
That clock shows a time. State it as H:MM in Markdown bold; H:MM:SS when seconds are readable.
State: **8:53**
